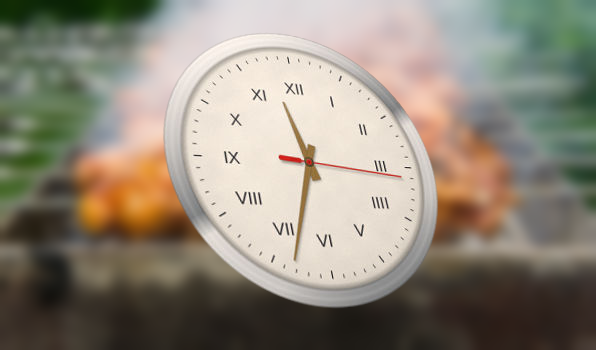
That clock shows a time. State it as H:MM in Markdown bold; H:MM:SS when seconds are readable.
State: **11:33:16**
